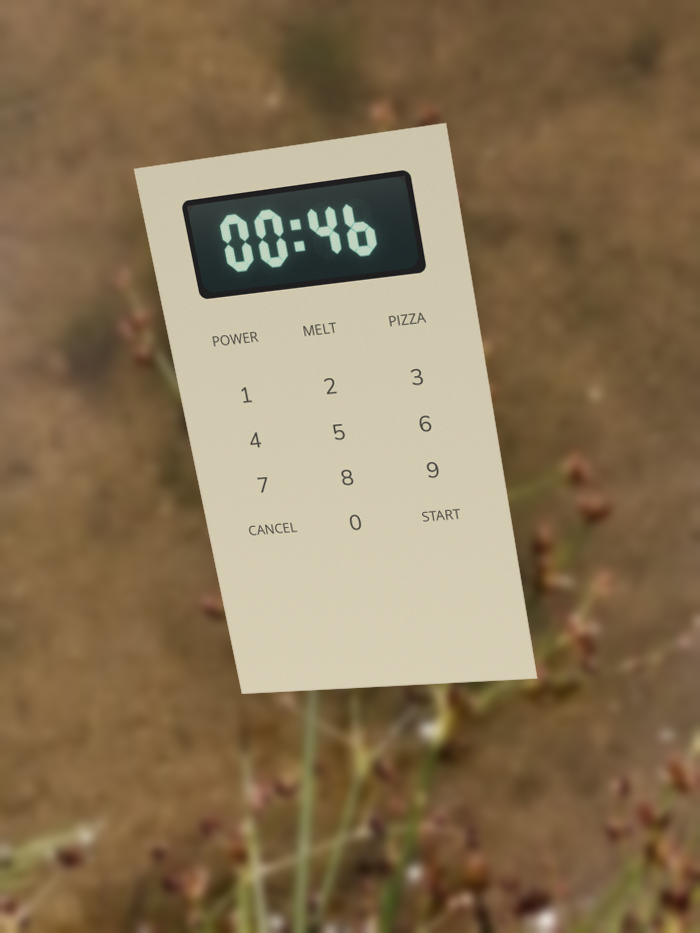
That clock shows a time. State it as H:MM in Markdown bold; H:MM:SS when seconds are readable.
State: **0:46**
